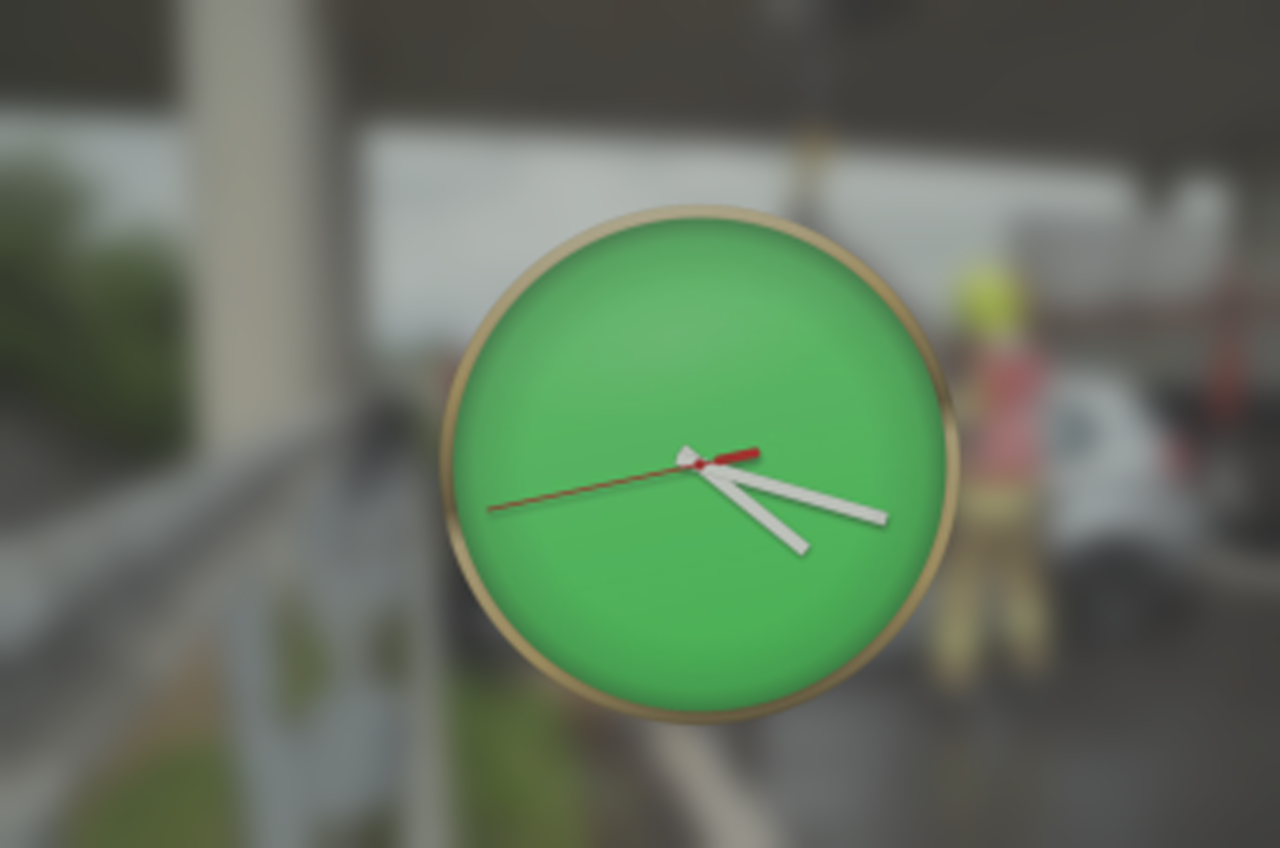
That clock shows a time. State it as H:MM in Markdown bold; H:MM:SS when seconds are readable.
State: **4:17:43**
